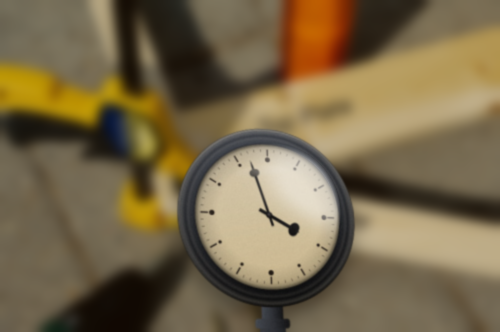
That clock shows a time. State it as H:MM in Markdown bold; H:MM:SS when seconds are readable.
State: **3:57**
